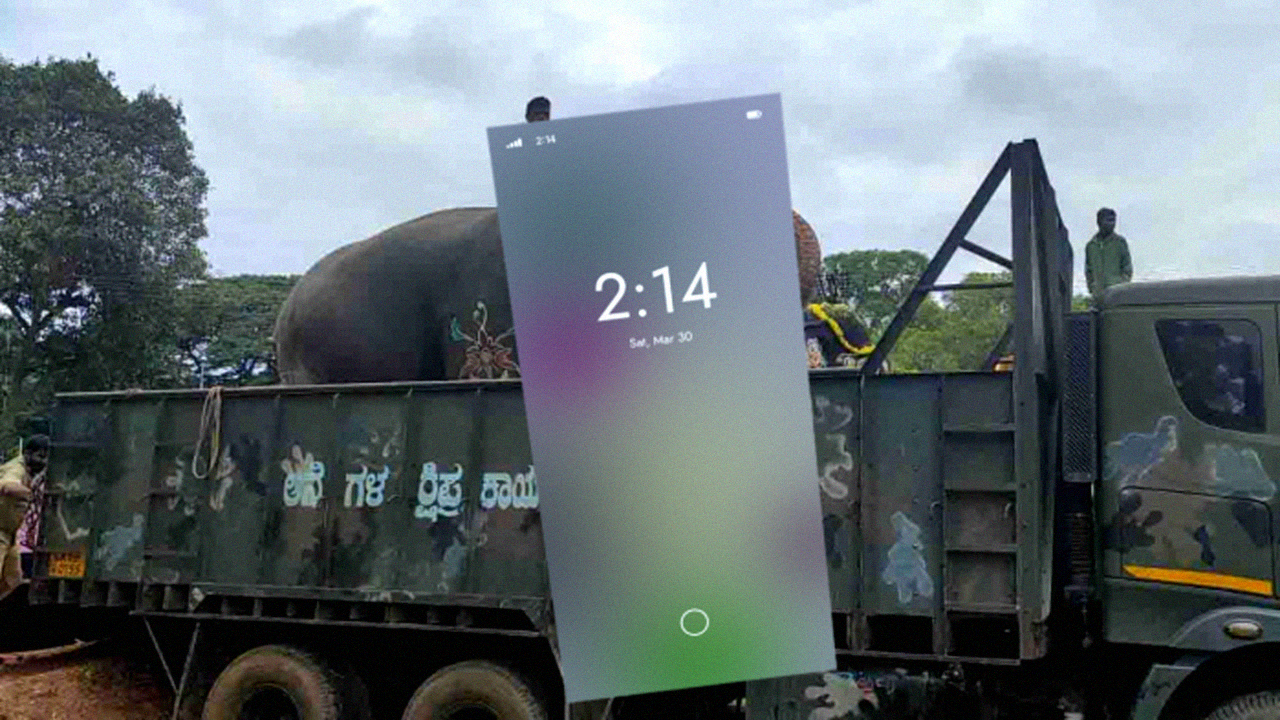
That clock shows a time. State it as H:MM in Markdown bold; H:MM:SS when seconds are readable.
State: **2:14**
